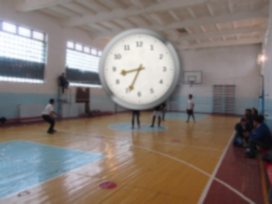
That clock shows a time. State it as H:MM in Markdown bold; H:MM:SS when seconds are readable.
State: **8:34**
